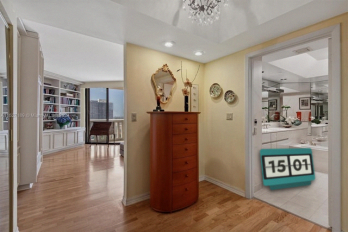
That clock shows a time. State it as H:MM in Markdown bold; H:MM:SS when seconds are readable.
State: **15:01**
